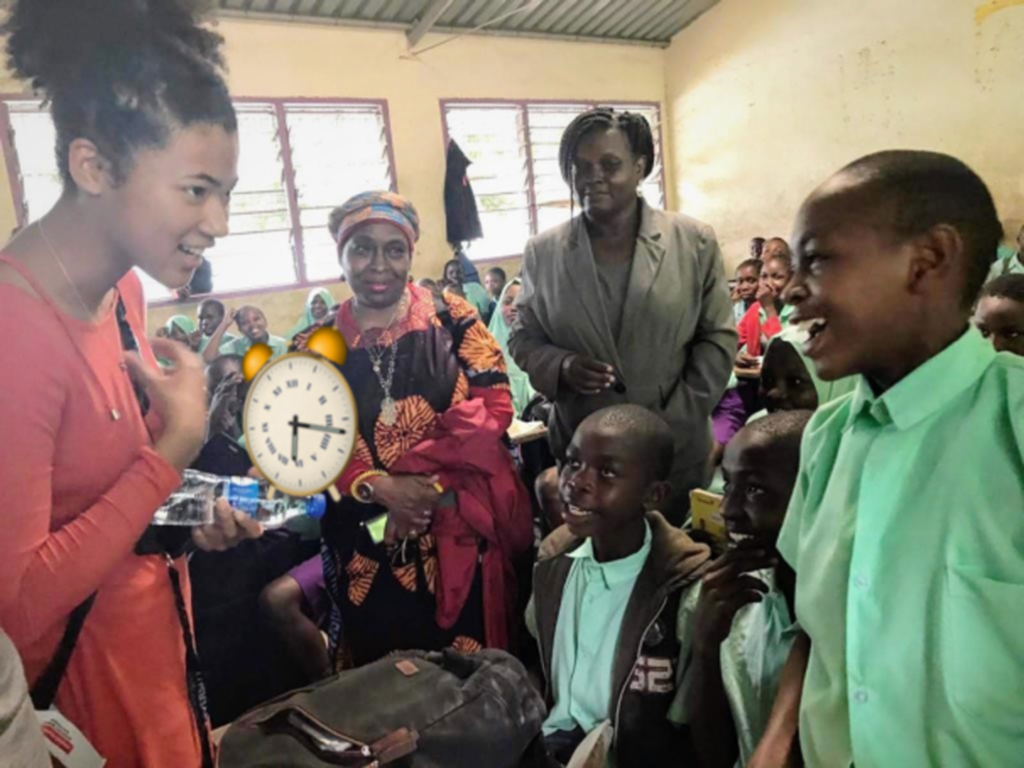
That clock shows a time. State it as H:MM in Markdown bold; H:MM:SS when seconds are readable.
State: **6:17**
